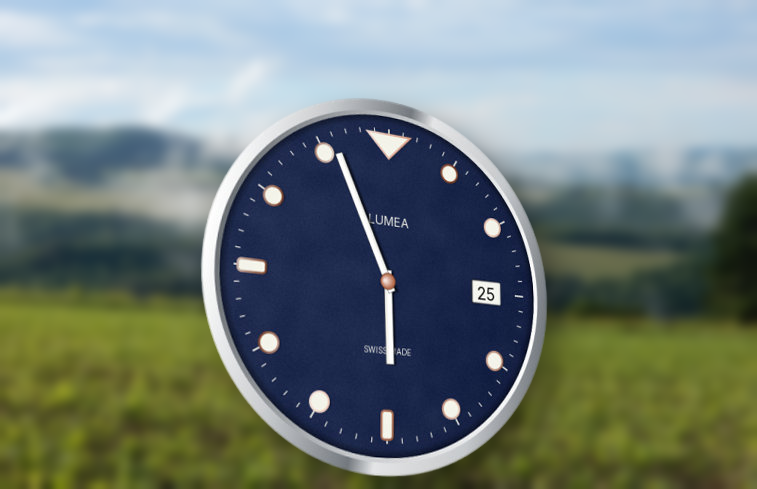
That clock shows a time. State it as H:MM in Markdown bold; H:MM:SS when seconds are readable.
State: **5:56**
